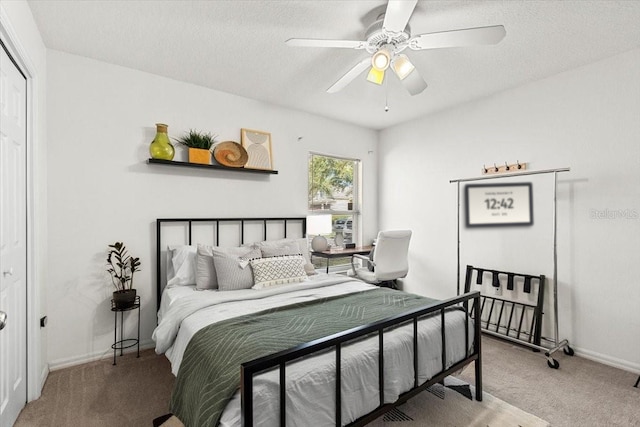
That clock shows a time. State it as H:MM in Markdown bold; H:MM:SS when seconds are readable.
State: **12:42**
